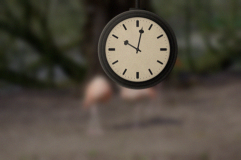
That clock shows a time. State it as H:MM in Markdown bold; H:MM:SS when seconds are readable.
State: **10:02**
